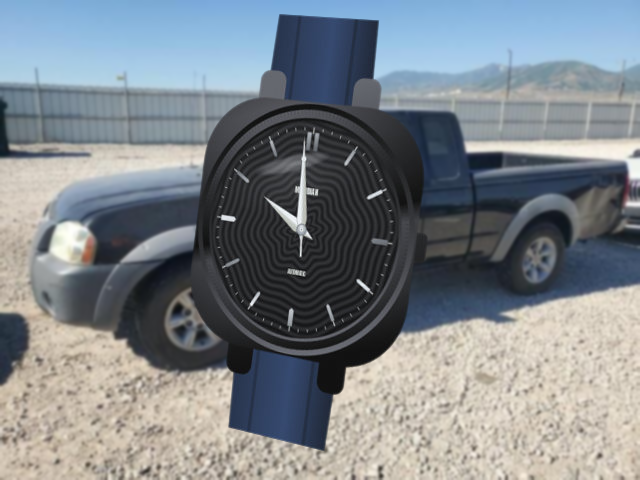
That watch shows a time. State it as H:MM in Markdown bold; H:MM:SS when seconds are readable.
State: **9:58:59**
